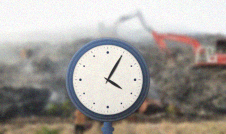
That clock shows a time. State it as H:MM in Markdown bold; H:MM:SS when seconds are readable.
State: **4:05**
